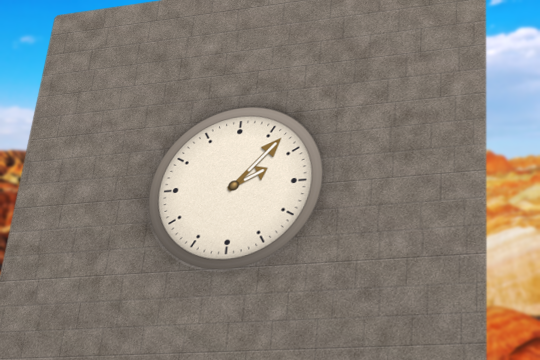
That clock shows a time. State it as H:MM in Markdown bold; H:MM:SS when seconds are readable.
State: **2:07**
